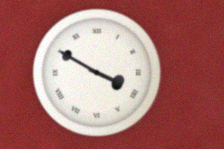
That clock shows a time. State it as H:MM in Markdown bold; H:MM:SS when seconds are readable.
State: **3:50**
